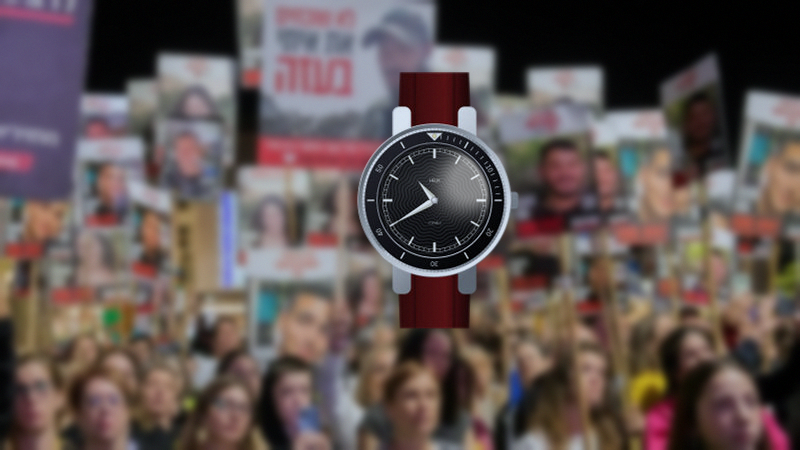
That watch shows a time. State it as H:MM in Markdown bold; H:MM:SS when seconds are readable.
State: **10:40**
